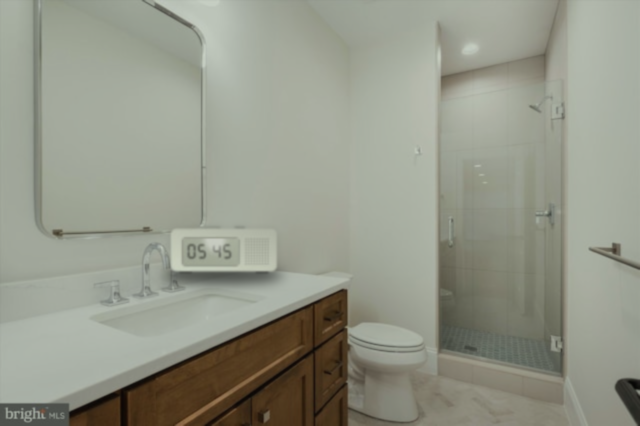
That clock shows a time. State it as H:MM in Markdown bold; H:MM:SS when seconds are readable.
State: **5:45**
